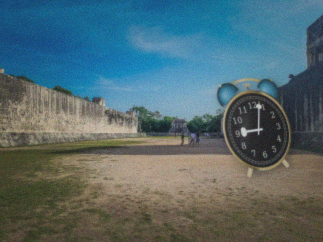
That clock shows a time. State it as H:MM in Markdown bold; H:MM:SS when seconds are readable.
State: **9:03**
